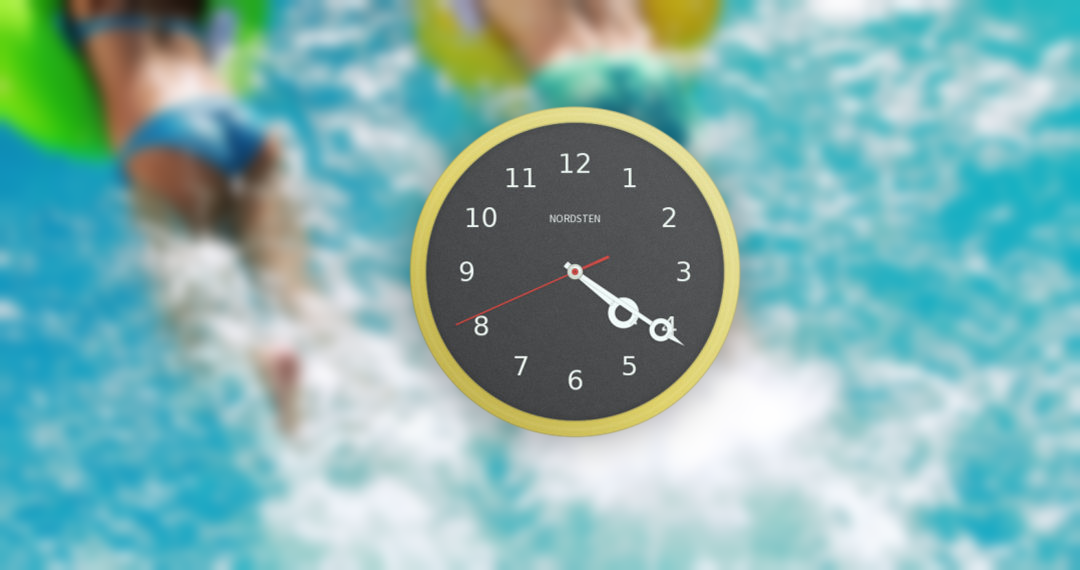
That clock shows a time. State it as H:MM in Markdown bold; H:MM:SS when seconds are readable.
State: **4:20:41**
